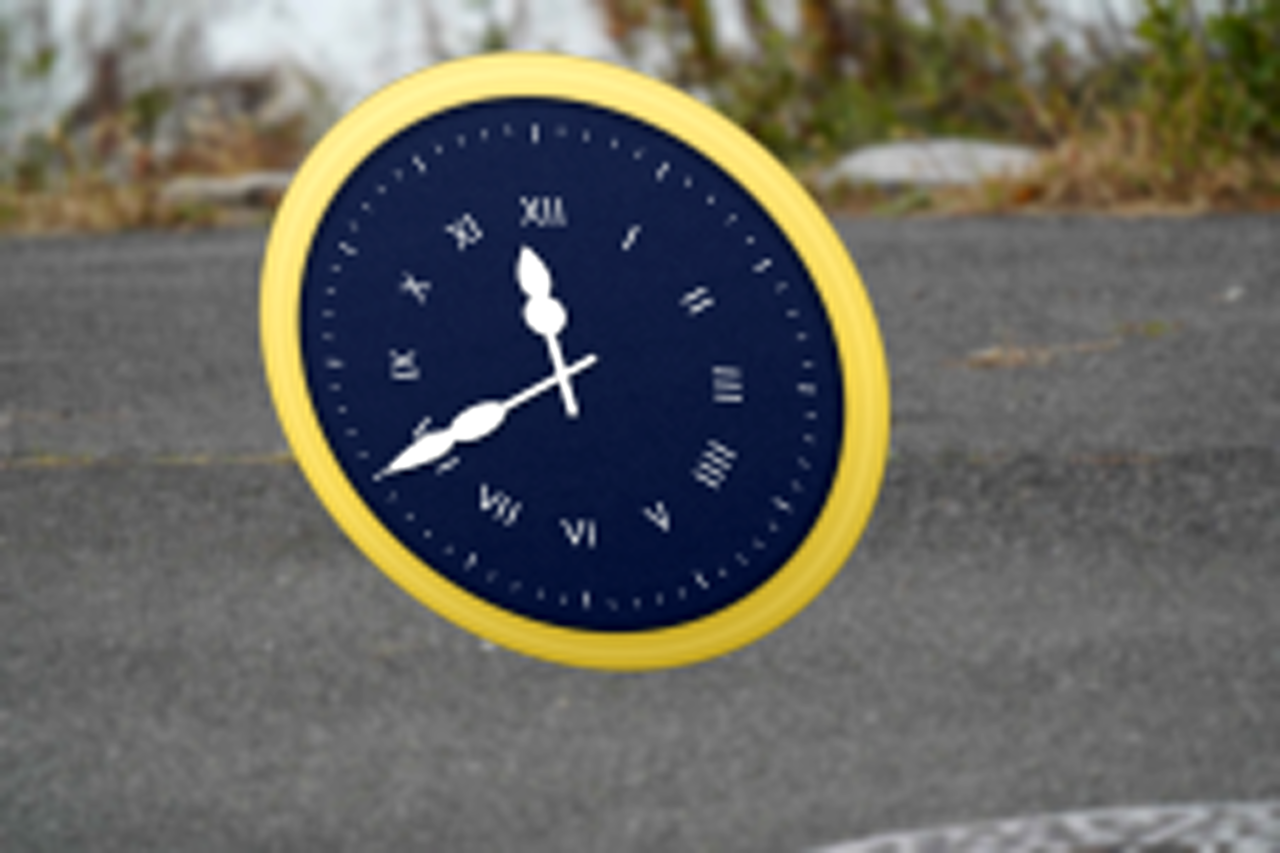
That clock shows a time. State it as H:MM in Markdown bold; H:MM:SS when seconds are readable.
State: **11:40**
